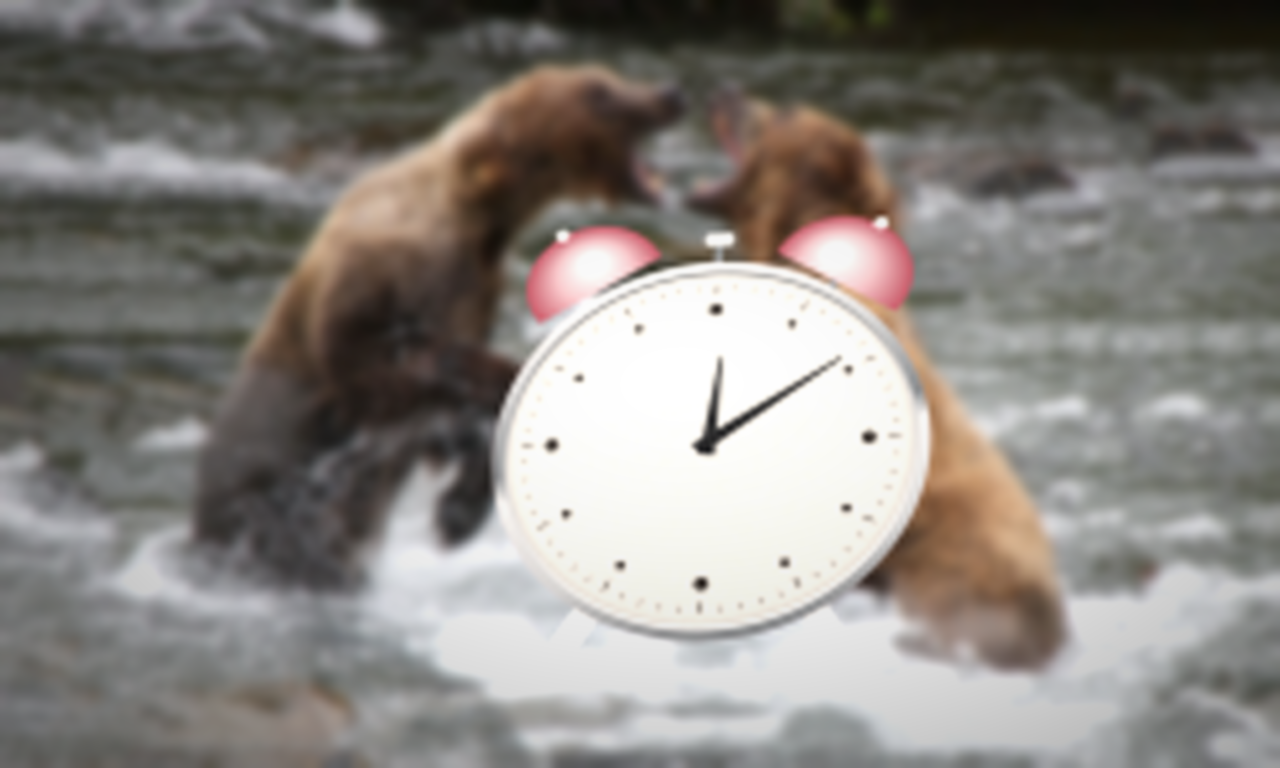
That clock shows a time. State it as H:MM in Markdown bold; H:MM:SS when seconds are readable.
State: **12:09**
